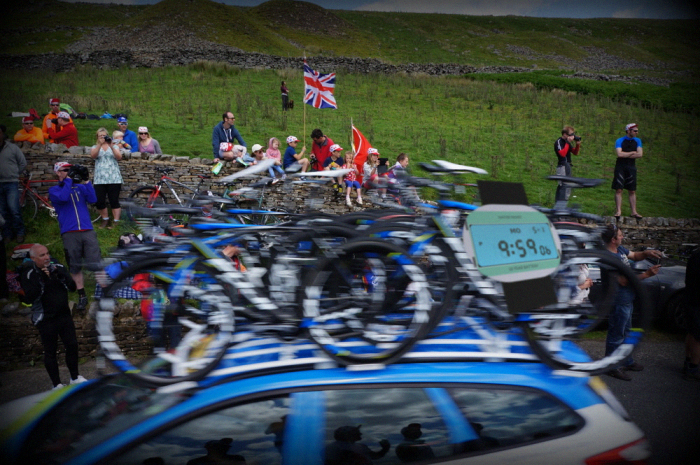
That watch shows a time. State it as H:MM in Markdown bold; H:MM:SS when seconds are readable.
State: **9:59:06**
